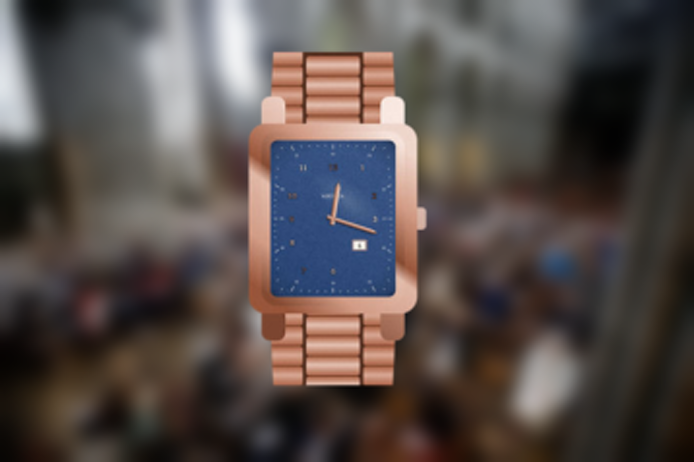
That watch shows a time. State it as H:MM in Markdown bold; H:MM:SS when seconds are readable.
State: **12:18**
